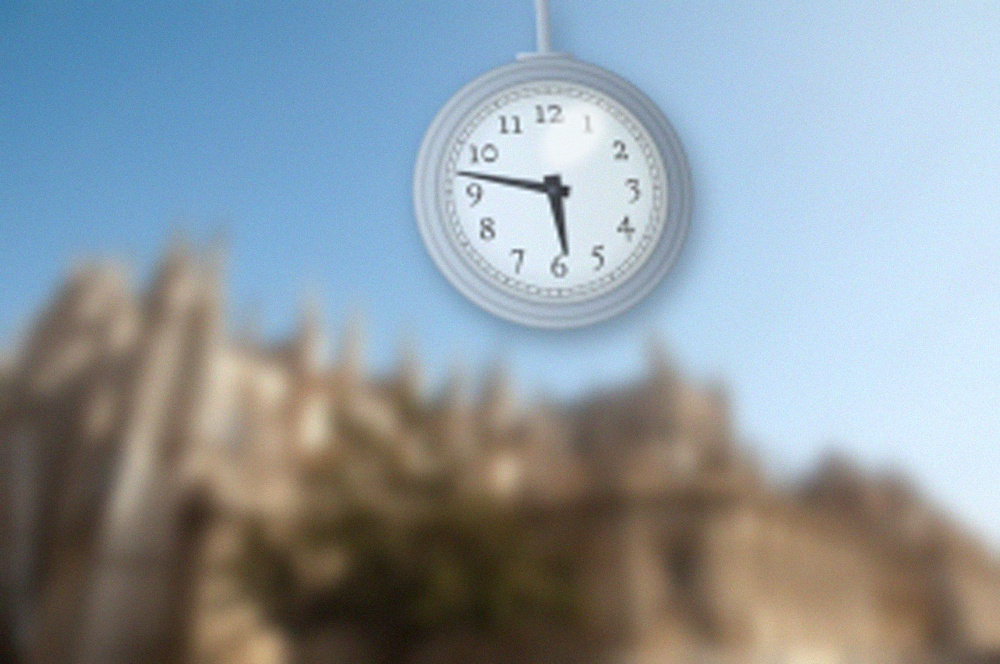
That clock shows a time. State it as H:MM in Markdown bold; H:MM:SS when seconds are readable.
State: **5:47**
